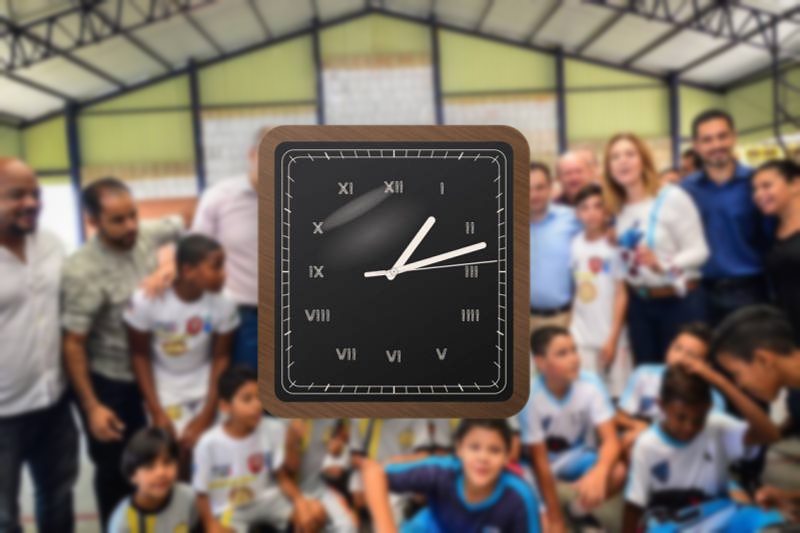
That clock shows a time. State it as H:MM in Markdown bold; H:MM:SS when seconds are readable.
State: **1:12:14**
